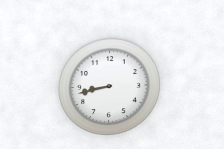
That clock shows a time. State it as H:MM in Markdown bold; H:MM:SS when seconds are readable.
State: **8:43**
